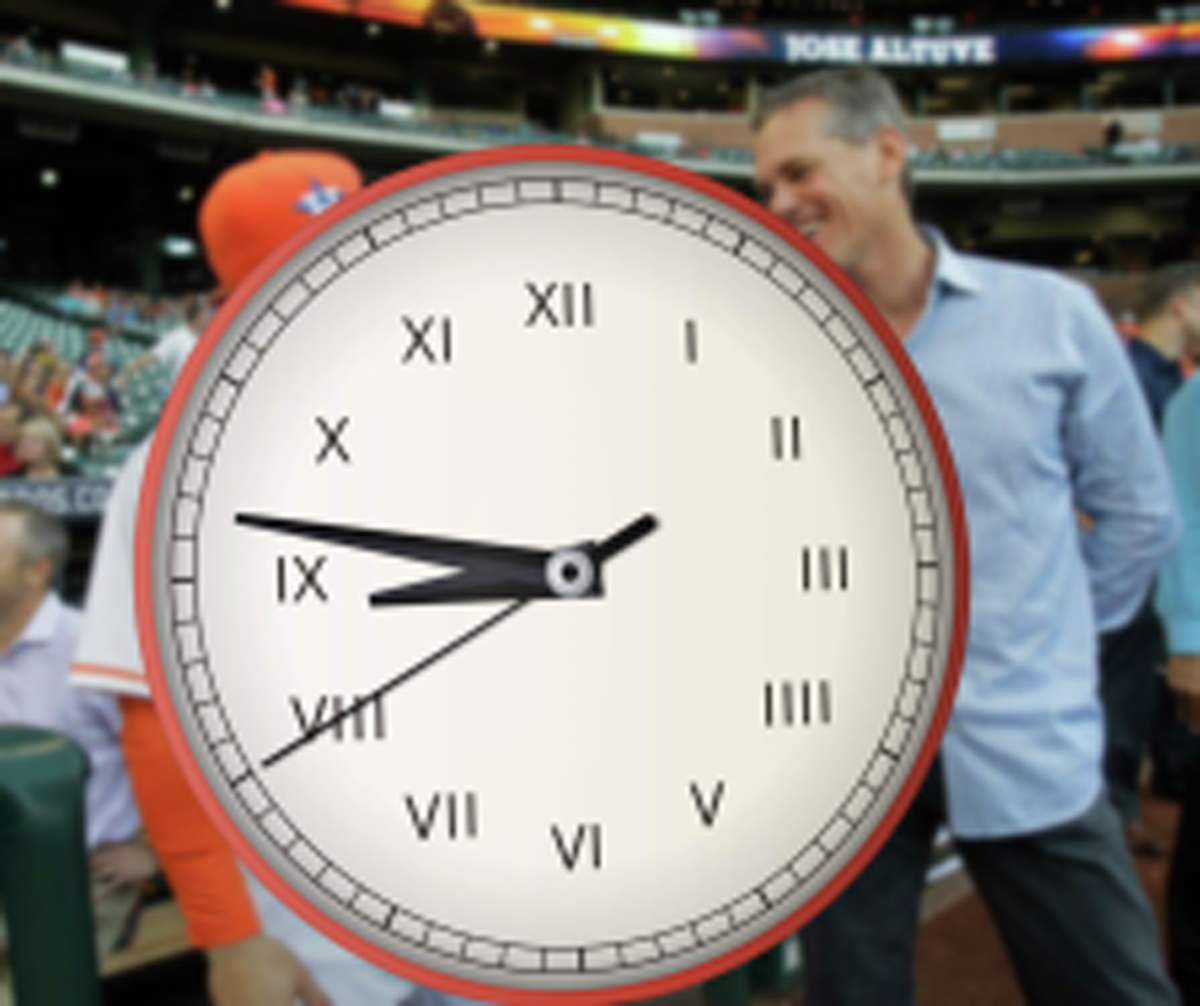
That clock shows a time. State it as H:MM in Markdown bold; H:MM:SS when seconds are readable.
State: **8:46:40**
